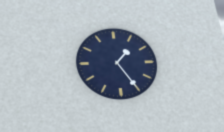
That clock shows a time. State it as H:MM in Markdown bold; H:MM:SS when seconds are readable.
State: **1:25**
